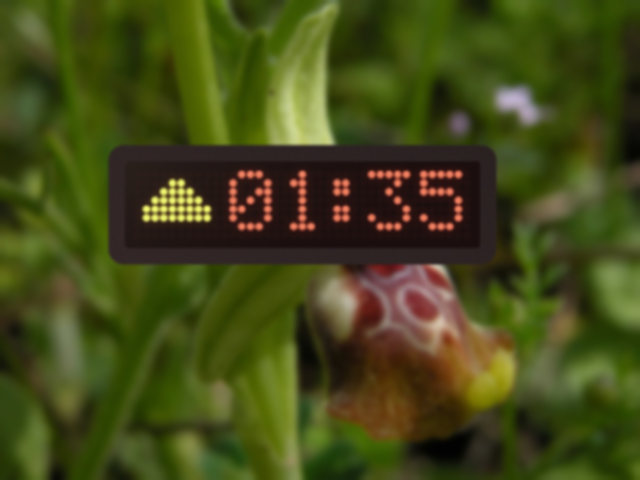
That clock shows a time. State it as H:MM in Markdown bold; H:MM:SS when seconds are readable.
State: **1:35**
